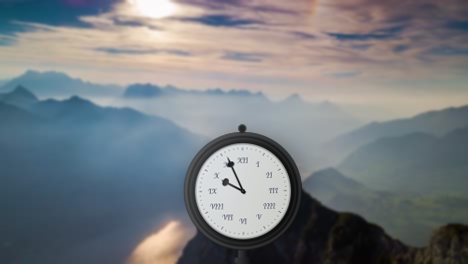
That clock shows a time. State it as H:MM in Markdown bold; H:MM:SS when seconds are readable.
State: **9:56**
